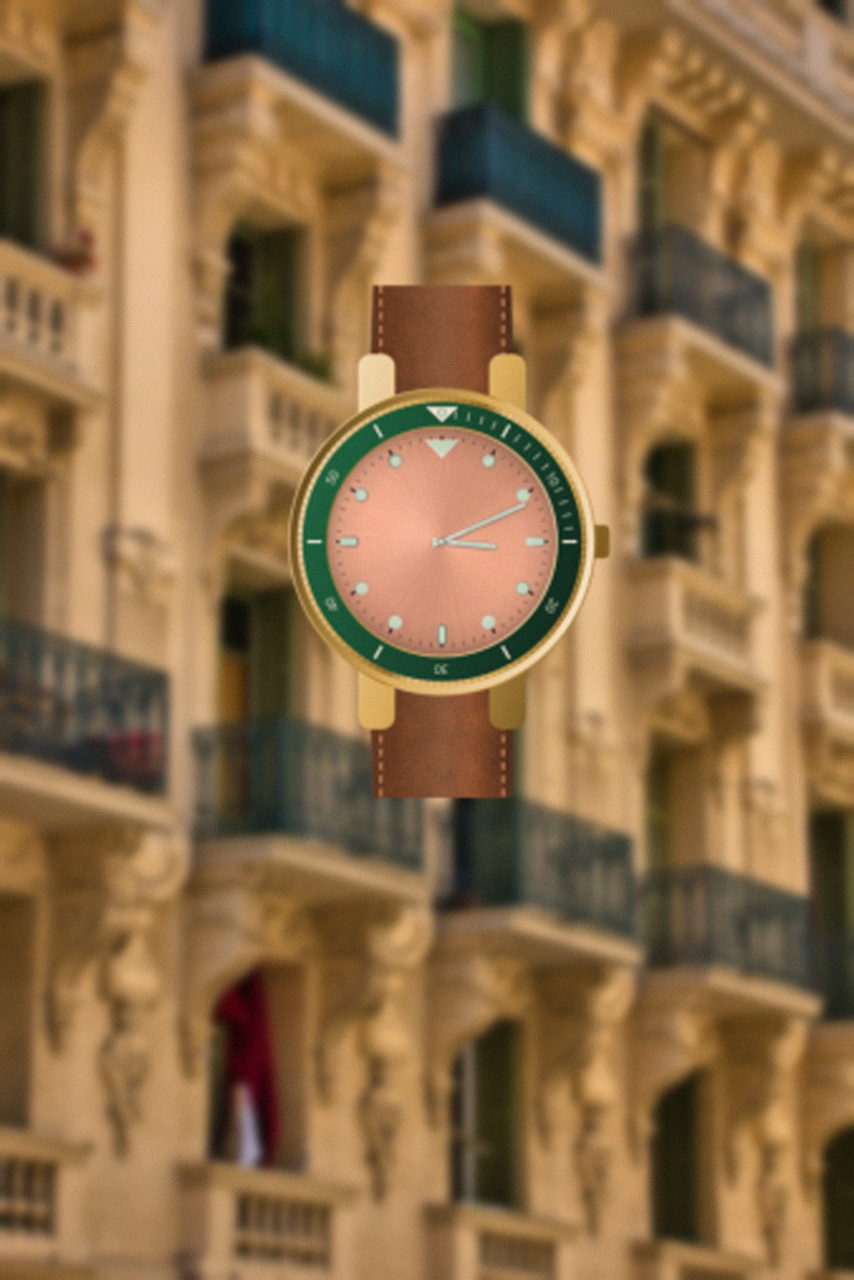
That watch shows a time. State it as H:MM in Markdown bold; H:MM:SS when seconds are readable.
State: **3:11**
